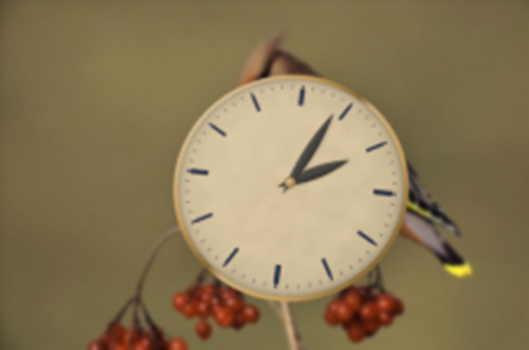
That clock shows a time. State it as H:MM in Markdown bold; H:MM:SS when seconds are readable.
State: **2:04**
